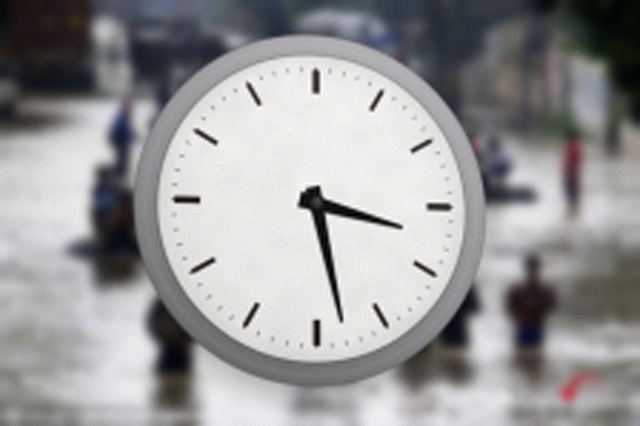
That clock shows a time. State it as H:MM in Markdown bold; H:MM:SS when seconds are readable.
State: **3:28**
